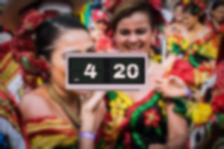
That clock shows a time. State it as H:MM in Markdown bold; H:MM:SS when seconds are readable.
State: **4:20**
